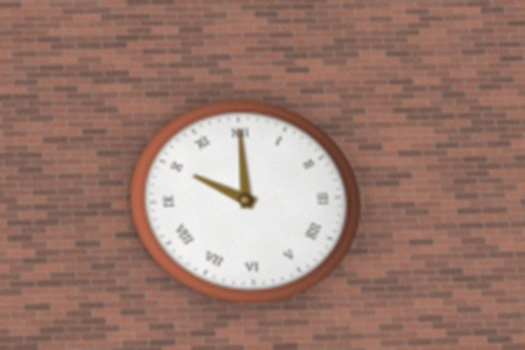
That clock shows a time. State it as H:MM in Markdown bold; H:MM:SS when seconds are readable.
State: **10:00**
